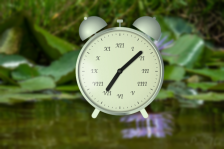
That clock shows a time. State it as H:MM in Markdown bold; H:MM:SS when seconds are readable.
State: **7:08**
